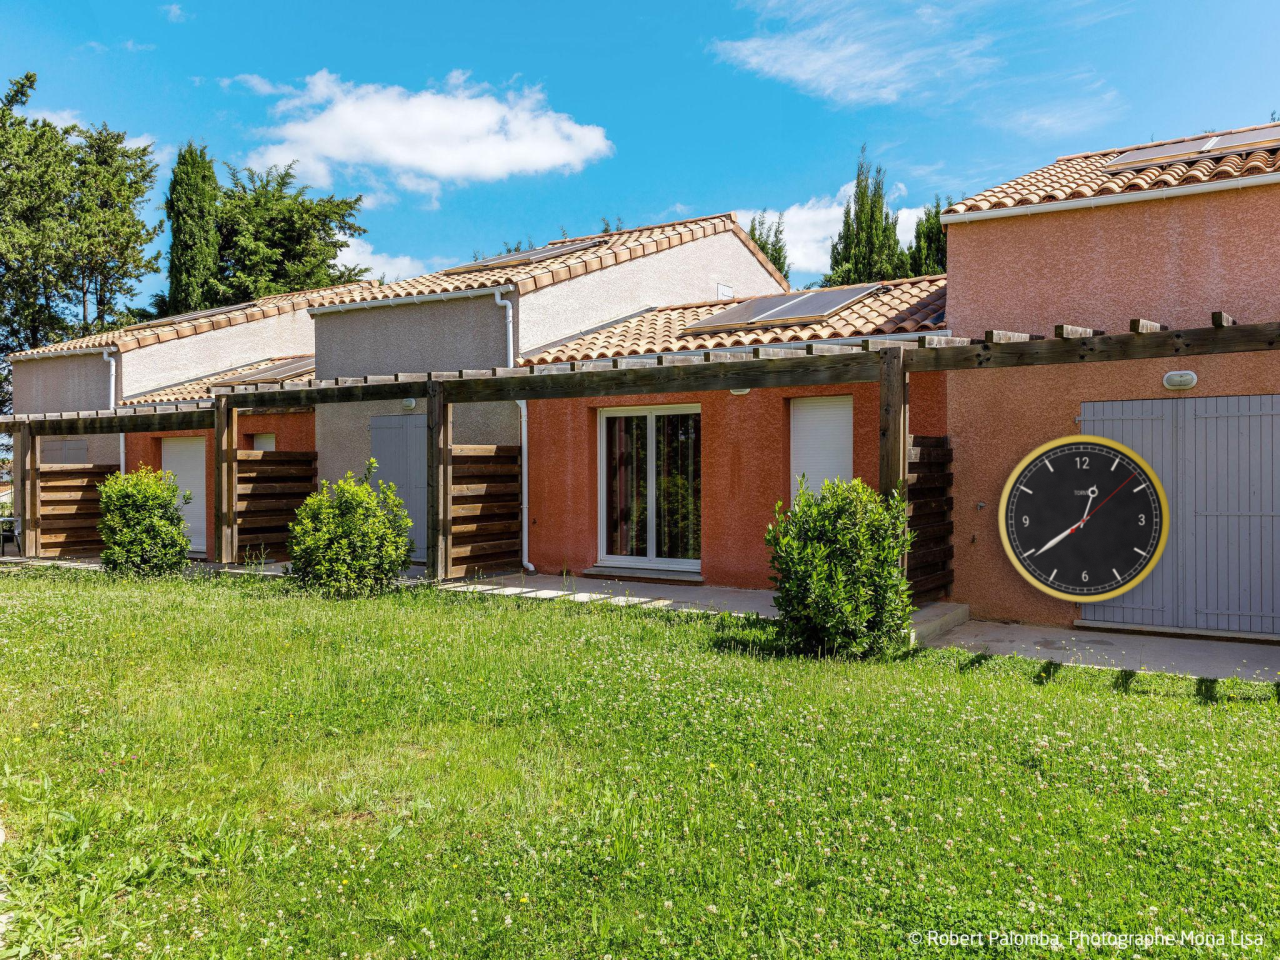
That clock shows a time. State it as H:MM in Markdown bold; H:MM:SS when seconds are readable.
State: **12:39:08**
